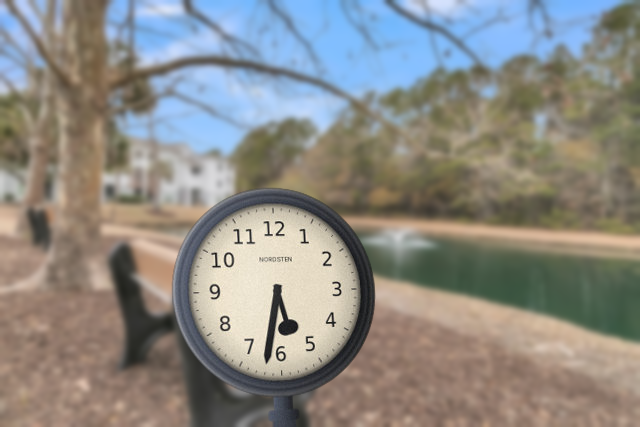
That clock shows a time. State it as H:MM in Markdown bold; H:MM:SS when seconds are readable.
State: **5:32**
